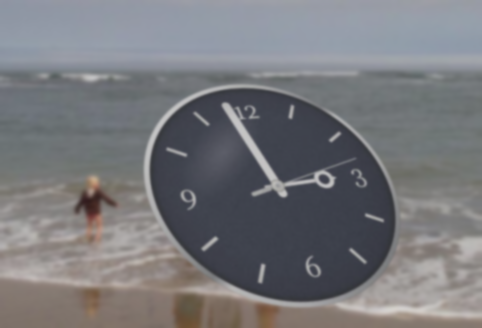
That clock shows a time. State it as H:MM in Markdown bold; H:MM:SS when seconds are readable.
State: **2:58:13**
